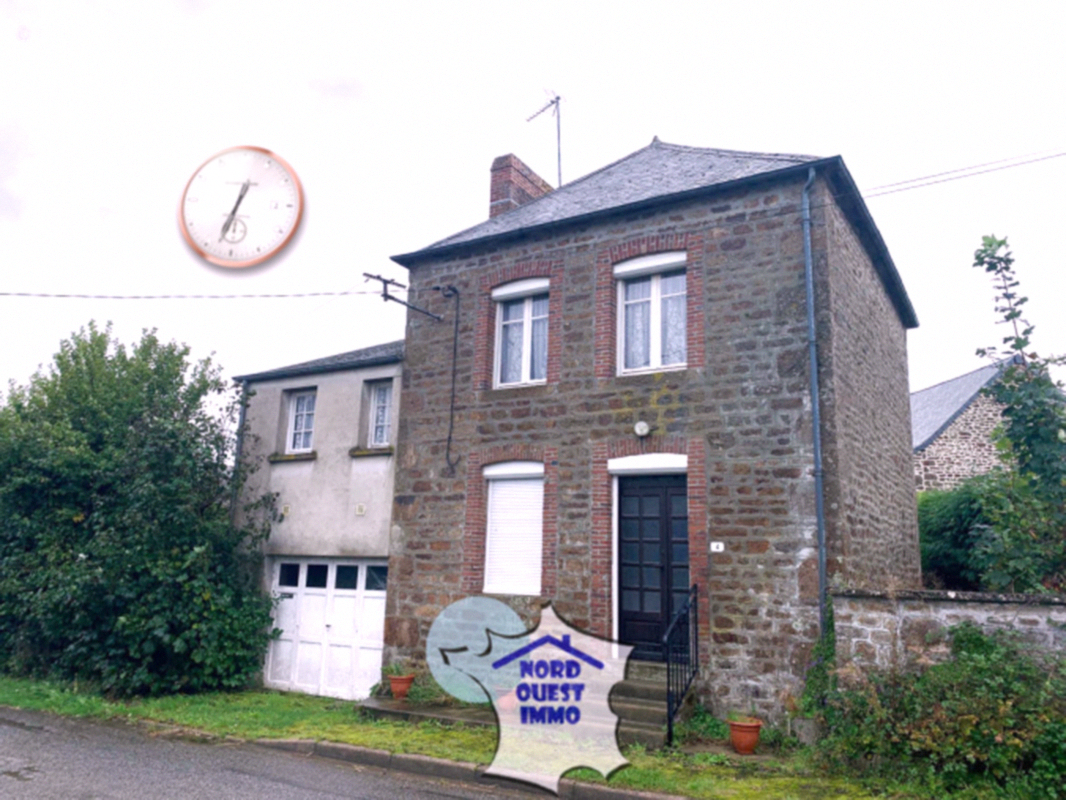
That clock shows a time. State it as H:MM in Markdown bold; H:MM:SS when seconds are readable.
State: **12:33**
